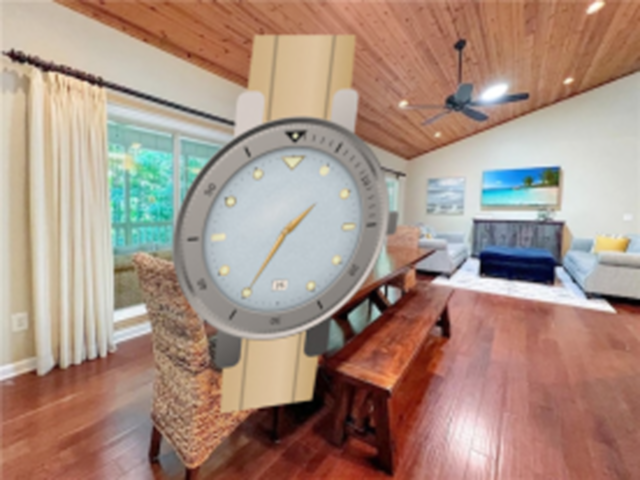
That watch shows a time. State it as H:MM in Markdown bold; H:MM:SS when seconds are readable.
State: **1:35**
